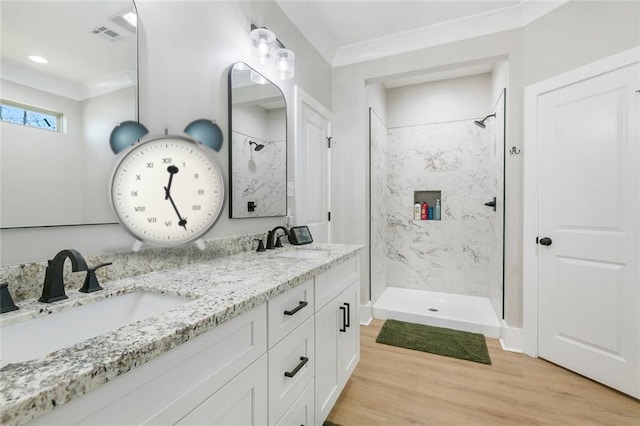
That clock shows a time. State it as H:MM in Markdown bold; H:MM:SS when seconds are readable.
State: **12:26**
